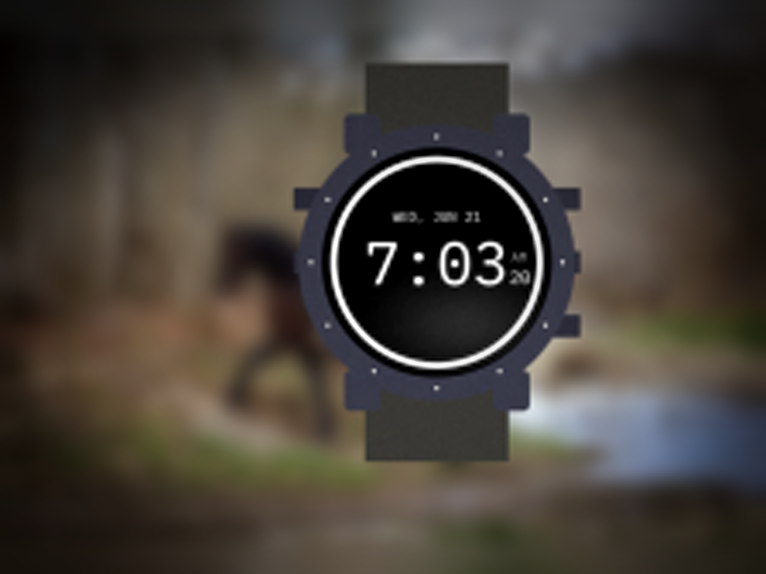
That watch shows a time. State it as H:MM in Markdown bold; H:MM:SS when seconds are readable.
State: **7:03**
